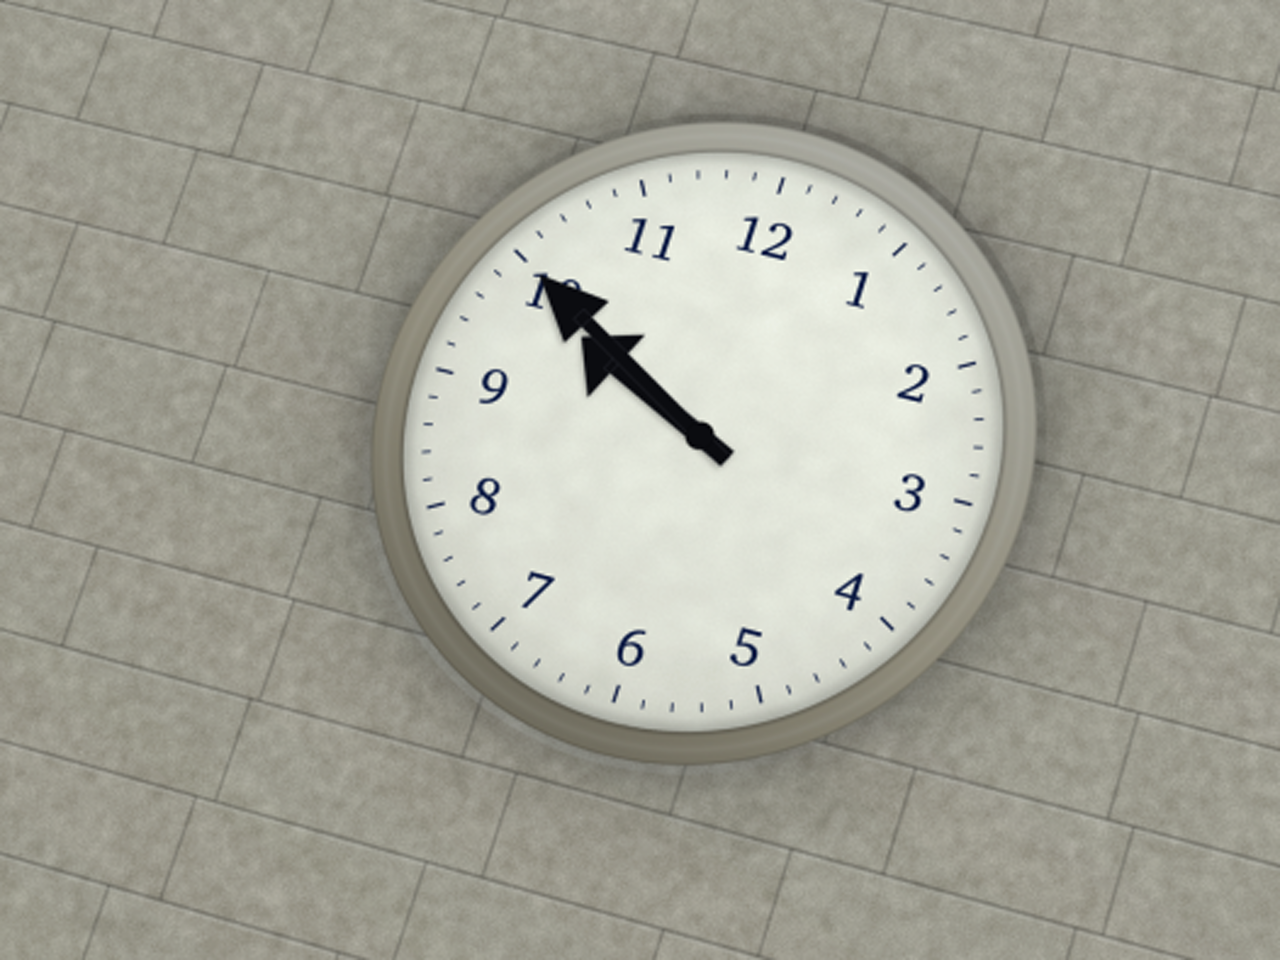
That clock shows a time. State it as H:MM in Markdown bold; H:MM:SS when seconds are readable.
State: **9:50**
